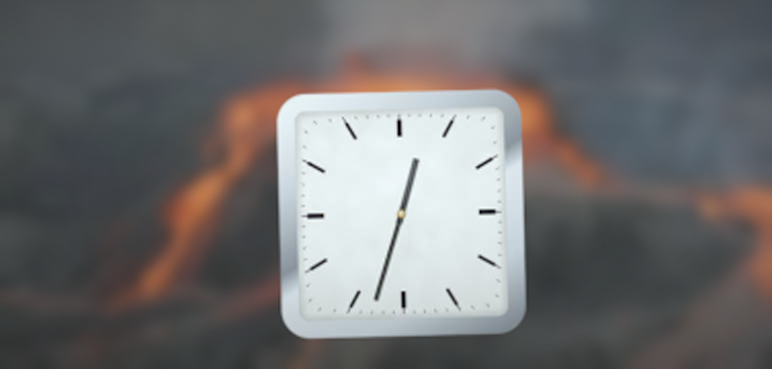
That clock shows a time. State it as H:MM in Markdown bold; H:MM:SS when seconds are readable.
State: **12:33**
